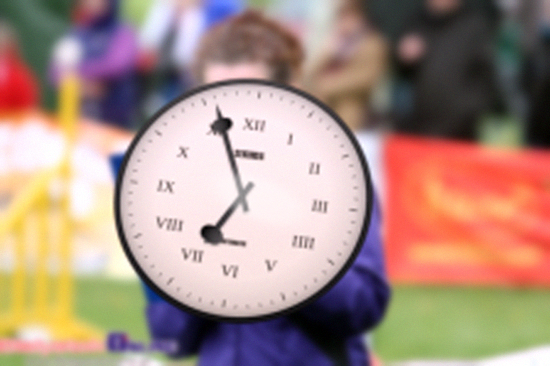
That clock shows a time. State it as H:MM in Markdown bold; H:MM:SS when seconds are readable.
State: **6:56**
